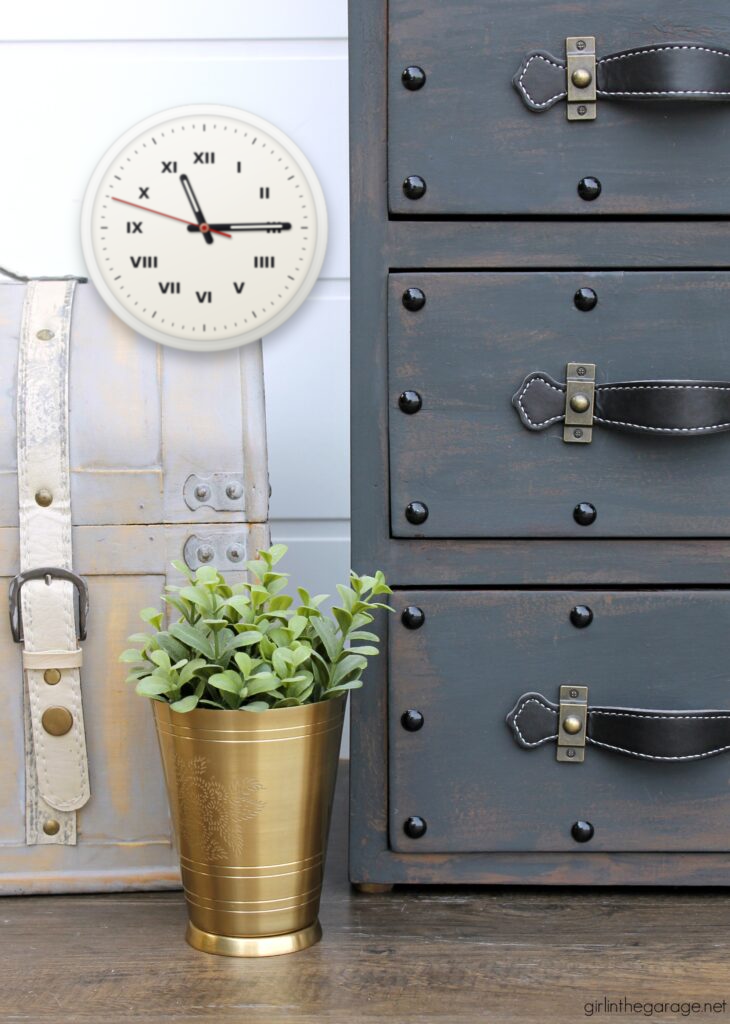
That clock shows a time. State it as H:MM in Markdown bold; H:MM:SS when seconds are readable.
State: **11:14:48**
